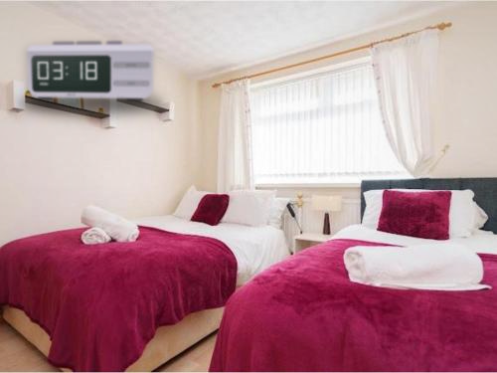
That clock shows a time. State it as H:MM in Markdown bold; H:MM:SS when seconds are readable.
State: **3:18**
